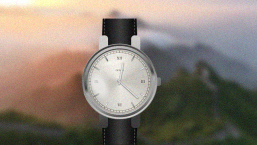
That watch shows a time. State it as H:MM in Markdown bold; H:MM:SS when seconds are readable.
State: **12:22**
